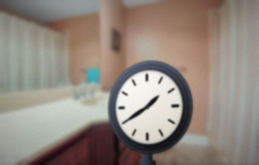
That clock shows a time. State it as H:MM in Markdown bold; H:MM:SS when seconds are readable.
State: **1:40**
